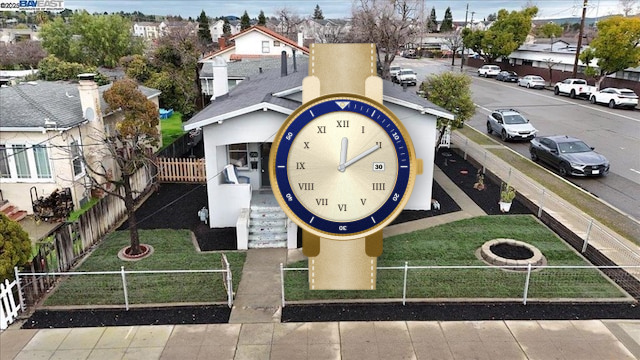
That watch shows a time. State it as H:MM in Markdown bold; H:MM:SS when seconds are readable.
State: **12:10**
